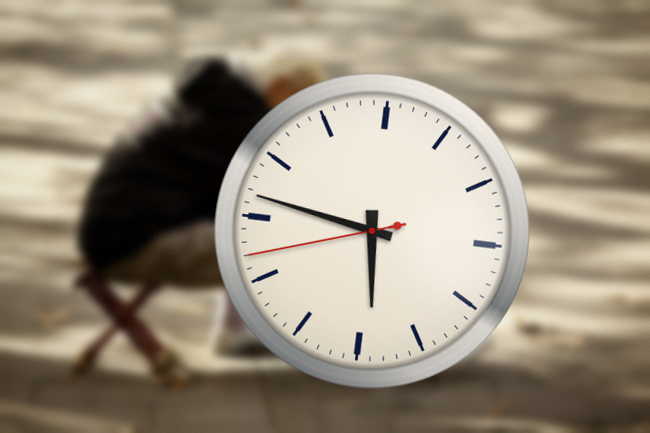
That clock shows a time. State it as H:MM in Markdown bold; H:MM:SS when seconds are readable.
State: **5:46:42**
